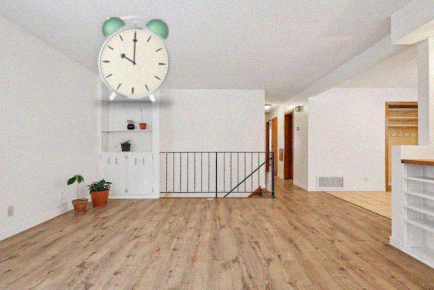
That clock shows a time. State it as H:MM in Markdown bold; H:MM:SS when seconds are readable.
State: **10:00**
